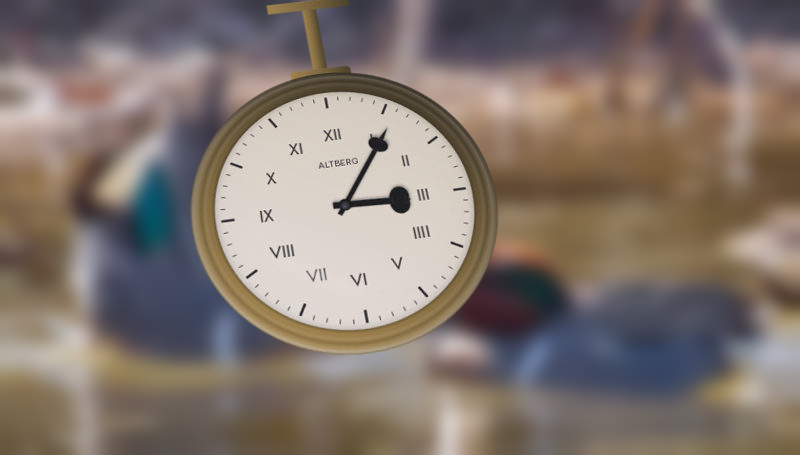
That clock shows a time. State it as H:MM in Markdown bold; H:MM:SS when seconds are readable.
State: **3:06**
